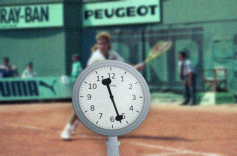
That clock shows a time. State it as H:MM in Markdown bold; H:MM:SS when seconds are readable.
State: **11:27**
